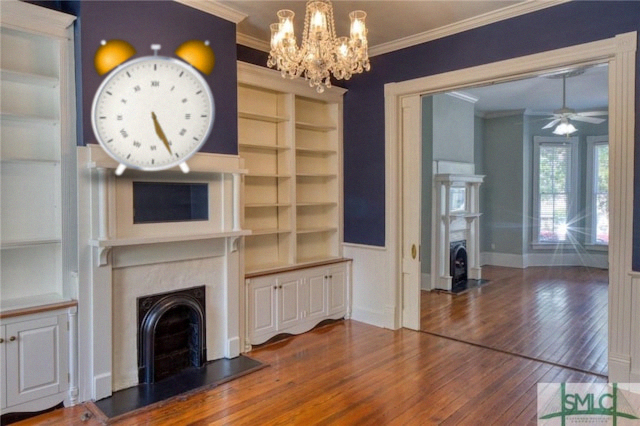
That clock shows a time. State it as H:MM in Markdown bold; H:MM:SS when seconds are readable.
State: **5:26**
